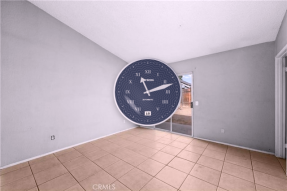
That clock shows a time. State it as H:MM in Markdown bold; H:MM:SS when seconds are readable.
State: **11:12**
